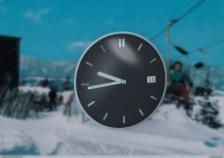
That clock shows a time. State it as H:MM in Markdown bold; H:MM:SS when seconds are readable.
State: **9:44**
